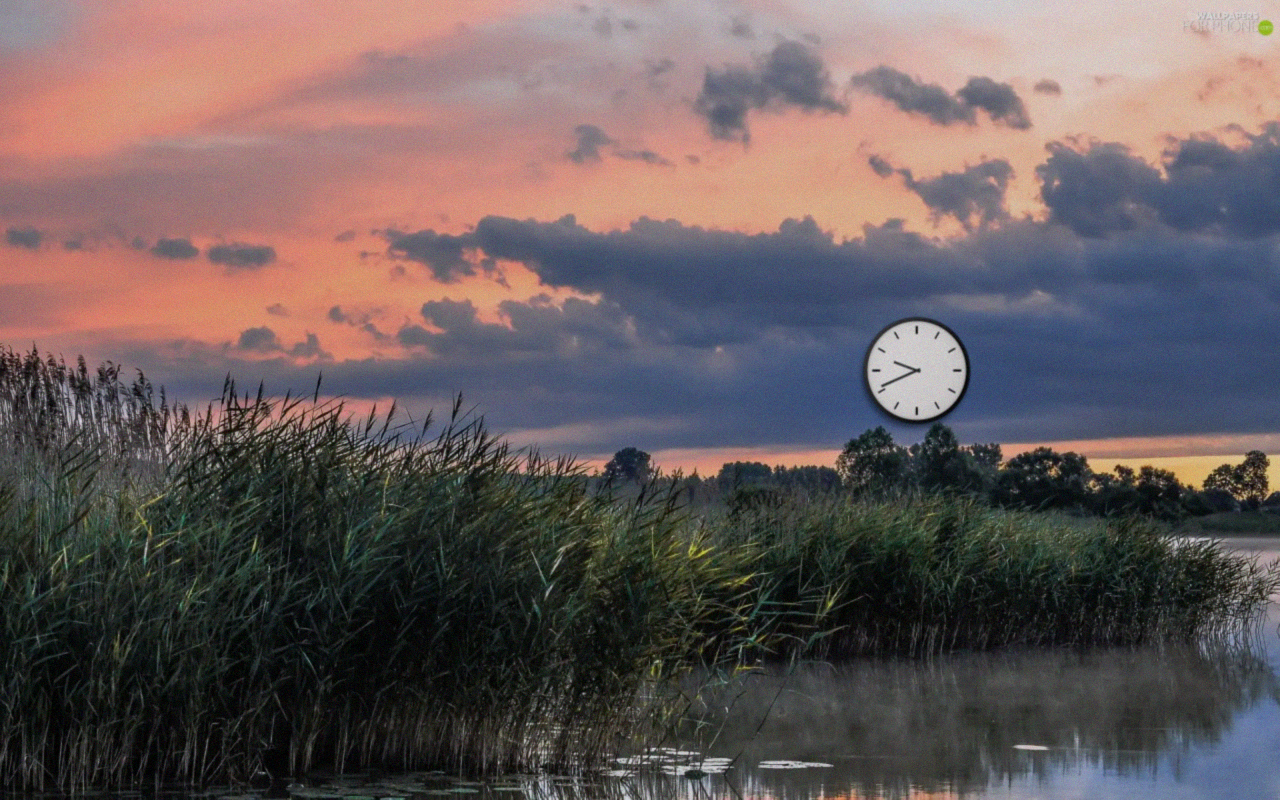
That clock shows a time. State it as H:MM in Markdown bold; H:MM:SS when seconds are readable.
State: **9:41**
